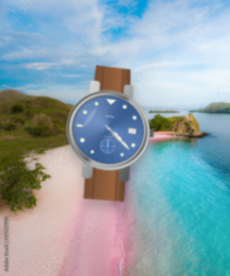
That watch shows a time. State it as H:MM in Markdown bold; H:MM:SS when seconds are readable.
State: **4:22**
